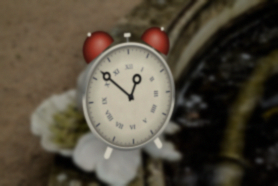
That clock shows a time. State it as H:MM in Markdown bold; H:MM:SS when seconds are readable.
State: **12:52**
